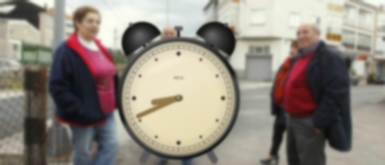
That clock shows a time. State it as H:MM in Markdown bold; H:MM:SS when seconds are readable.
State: **8:41**
